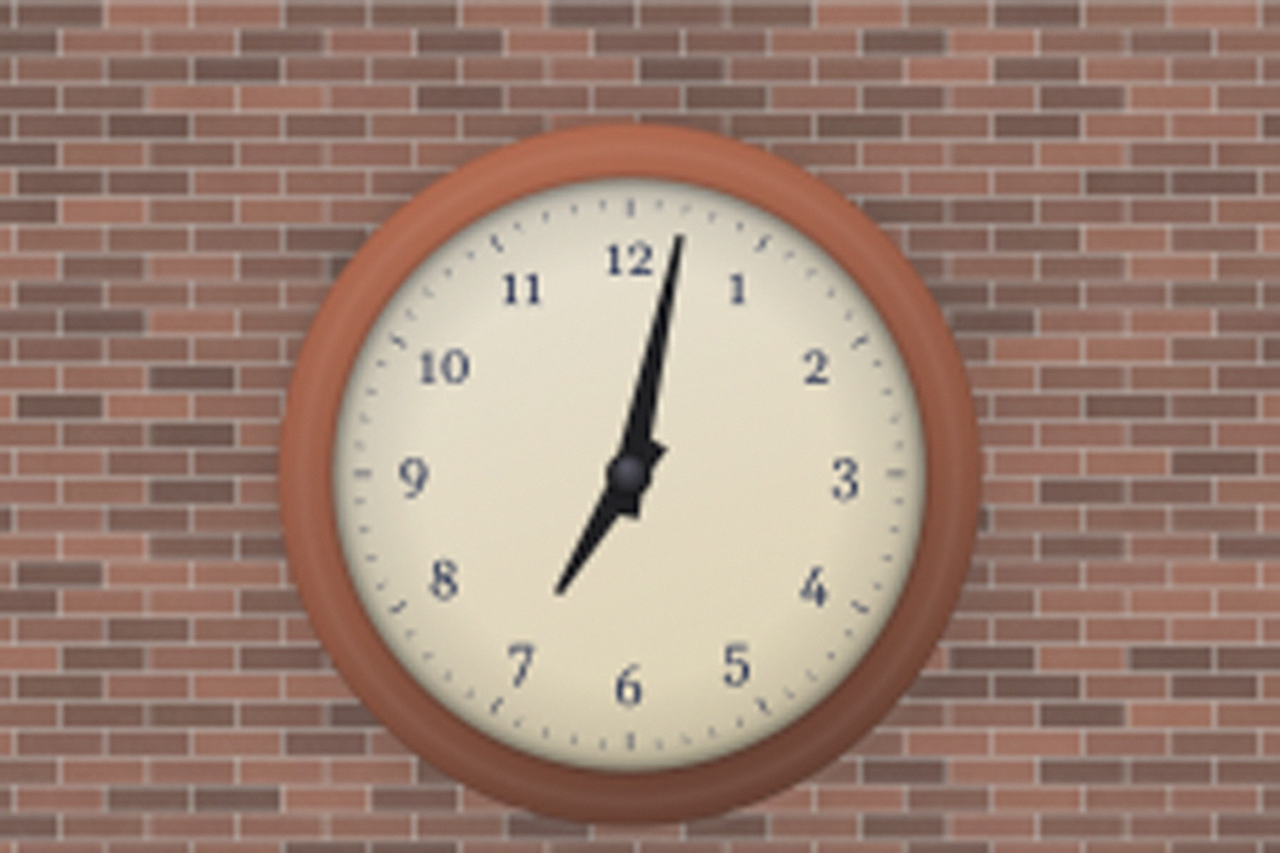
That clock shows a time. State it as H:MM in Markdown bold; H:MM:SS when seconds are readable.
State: **7:02**
